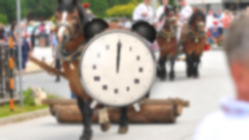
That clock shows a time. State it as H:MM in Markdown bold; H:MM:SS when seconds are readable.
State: **12:00**
